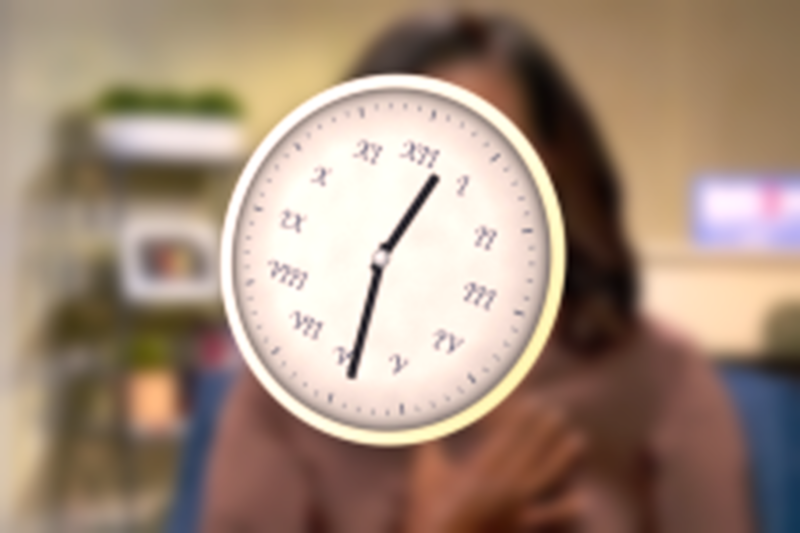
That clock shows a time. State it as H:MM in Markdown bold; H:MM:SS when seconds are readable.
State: **12:29**
